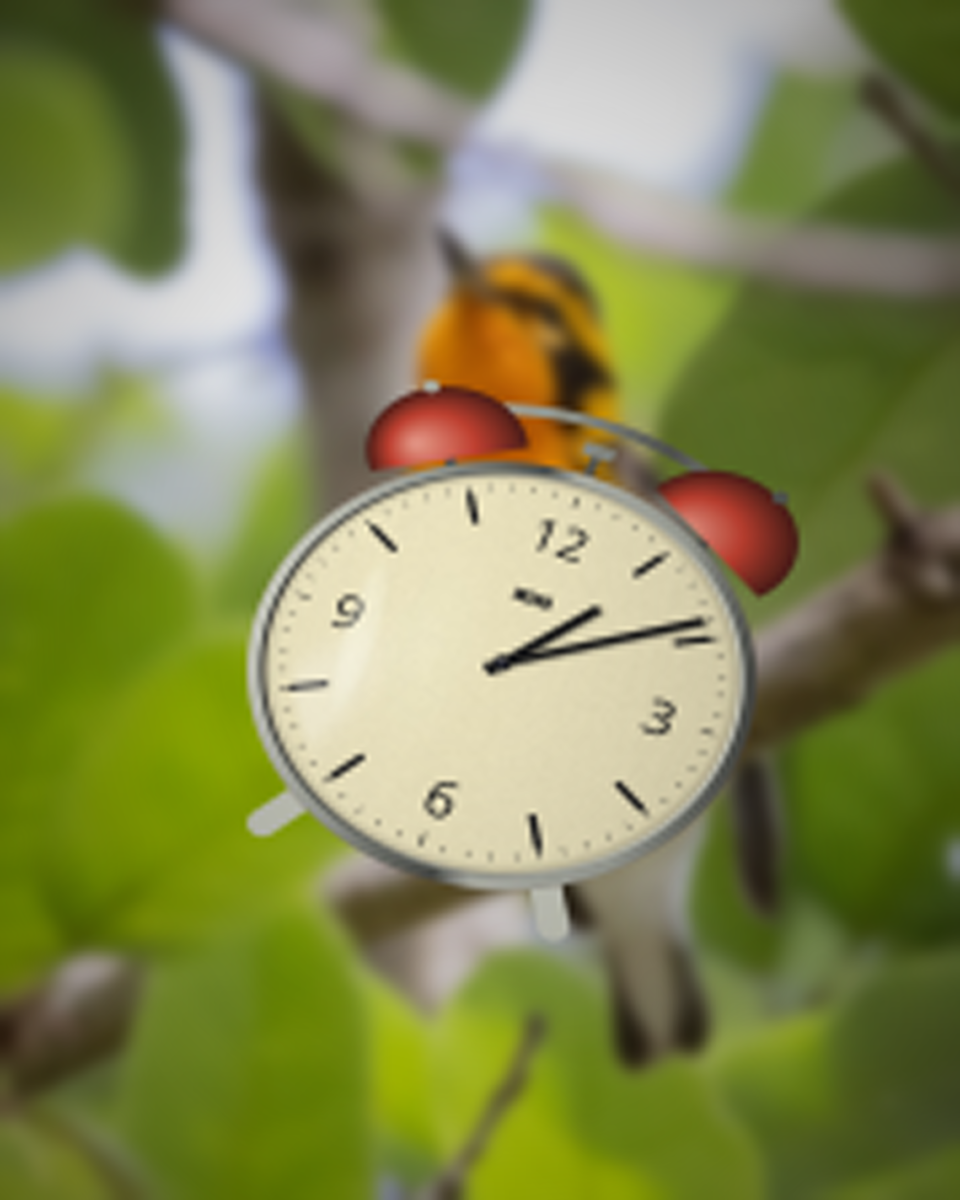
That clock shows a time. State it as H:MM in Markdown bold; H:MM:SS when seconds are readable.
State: **1:09**
